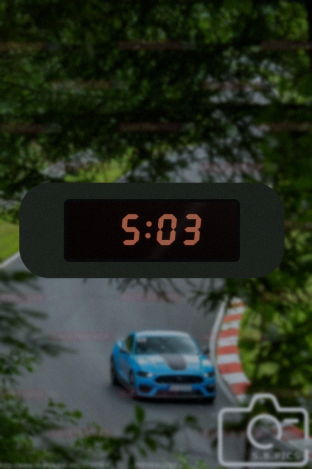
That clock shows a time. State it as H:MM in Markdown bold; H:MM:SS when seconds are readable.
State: **5:03**
